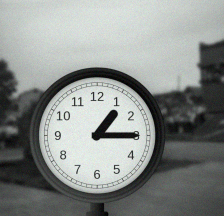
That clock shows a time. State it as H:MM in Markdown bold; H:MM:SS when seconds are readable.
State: **1:15**
